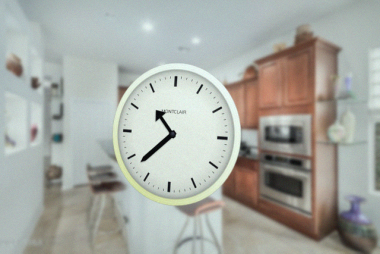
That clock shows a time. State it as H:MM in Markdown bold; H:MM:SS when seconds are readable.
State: **10:38**
